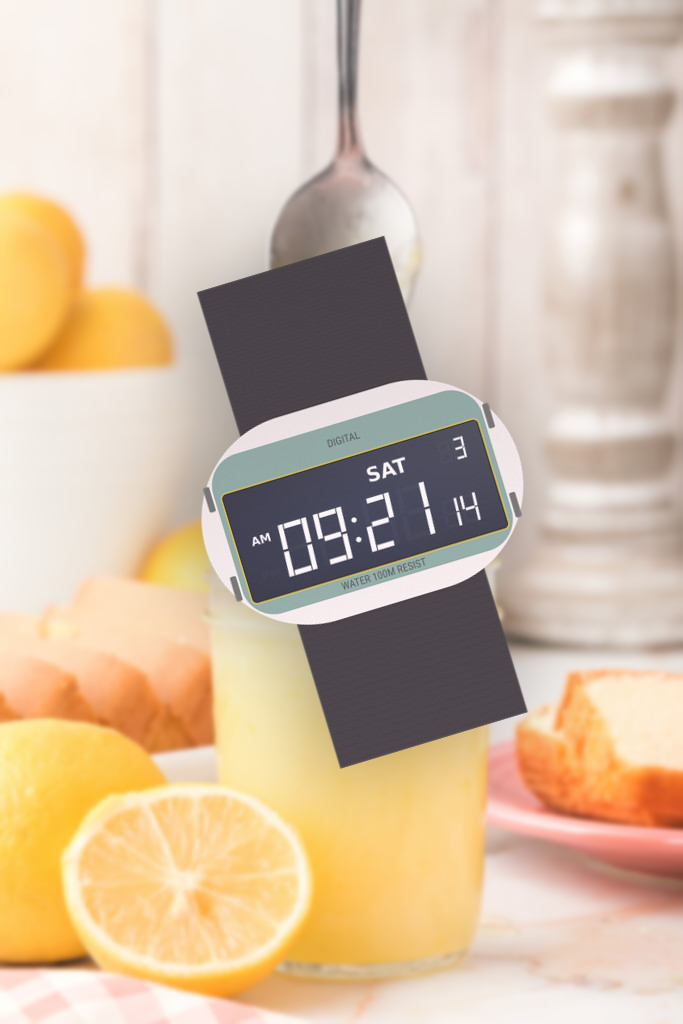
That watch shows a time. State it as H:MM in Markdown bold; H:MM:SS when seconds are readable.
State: **9:21:14**
